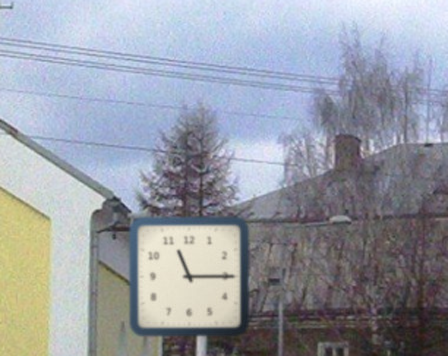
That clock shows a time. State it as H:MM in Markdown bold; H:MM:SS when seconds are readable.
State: **11:15**
